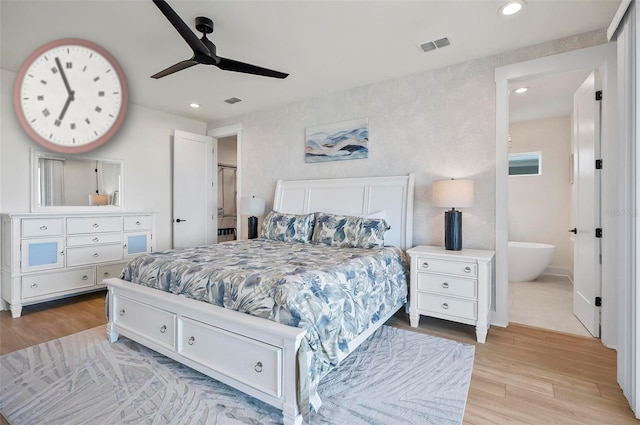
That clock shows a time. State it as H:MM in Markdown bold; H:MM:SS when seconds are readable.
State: **6:57**
